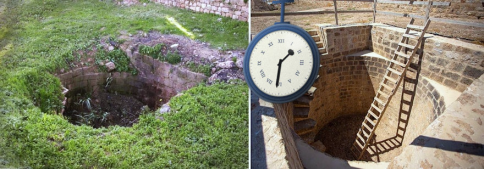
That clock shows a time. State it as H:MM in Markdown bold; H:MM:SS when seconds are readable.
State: **1:31**
